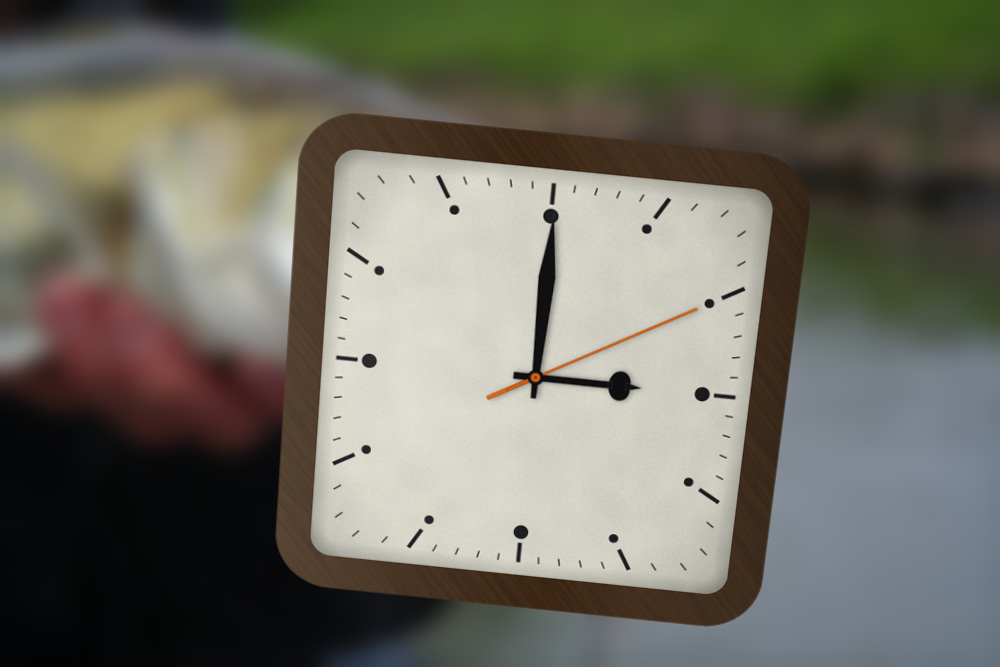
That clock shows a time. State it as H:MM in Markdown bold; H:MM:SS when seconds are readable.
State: **3:00:10**
